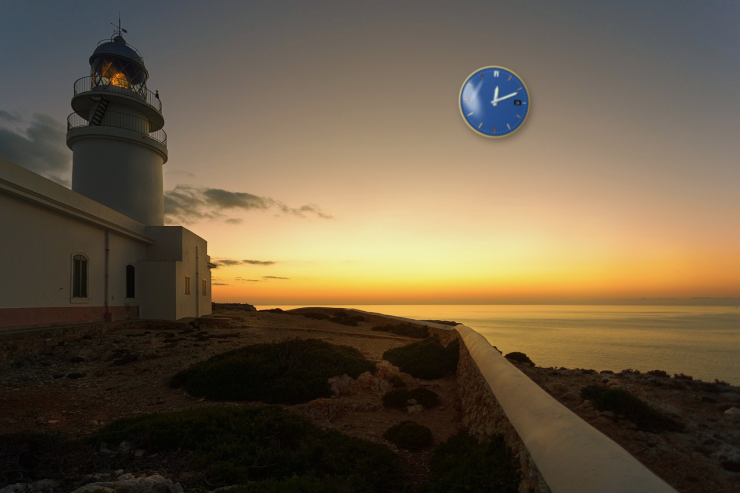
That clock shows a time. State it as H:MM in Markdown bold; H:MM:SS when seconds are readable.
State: **12:11**
